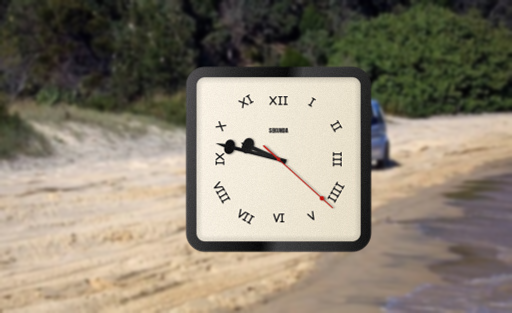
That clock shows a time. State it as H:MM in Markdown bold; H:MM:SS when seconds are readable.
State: **9:47:22**
